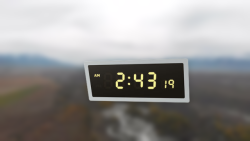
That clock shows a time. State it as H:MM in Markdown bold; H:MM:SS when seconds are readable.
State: **2:43:19**
